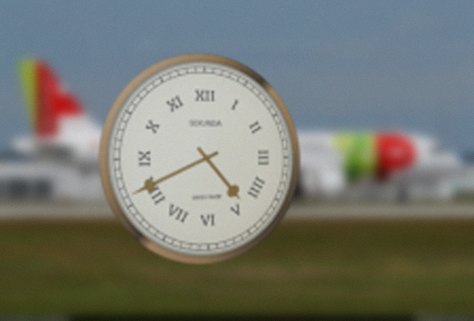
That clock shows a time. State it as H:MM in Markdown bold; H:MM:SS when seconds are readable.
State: **4:41**
